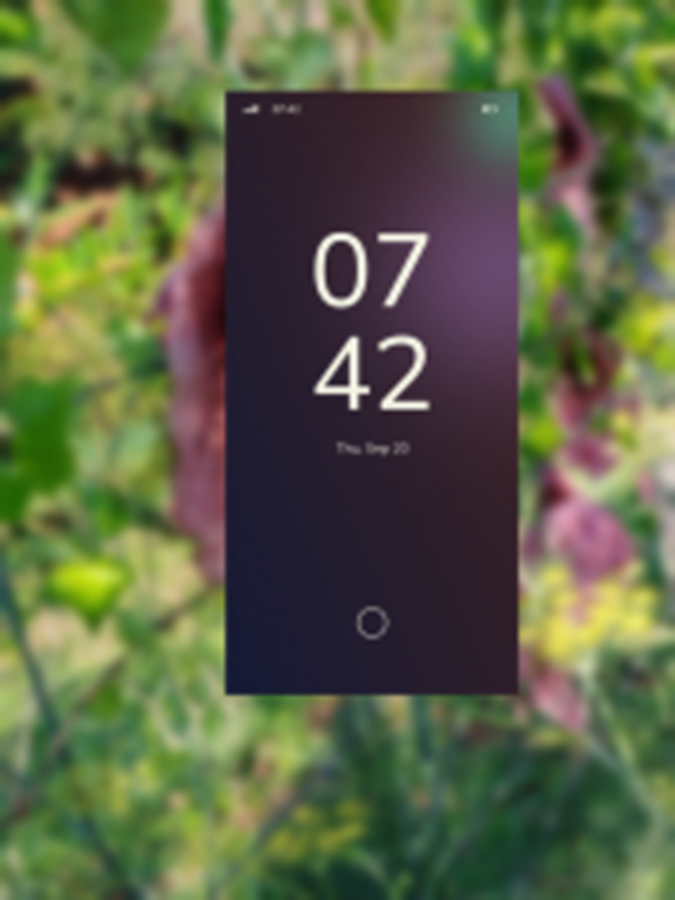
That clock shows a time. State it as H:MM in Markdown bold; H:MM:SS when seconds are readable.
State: **7:42**
